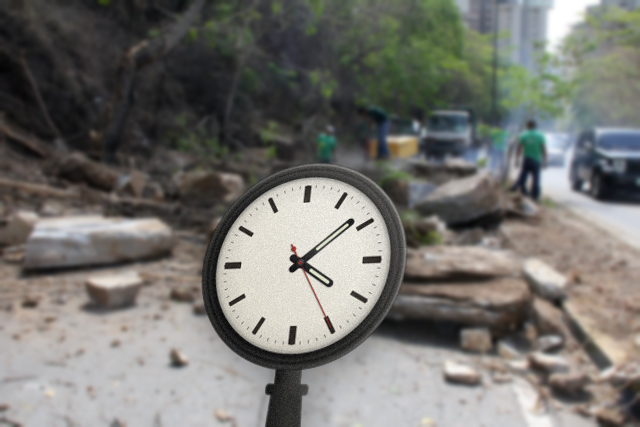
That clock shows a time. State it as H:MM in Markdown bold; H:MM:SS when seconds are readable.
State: **4:08:25**
